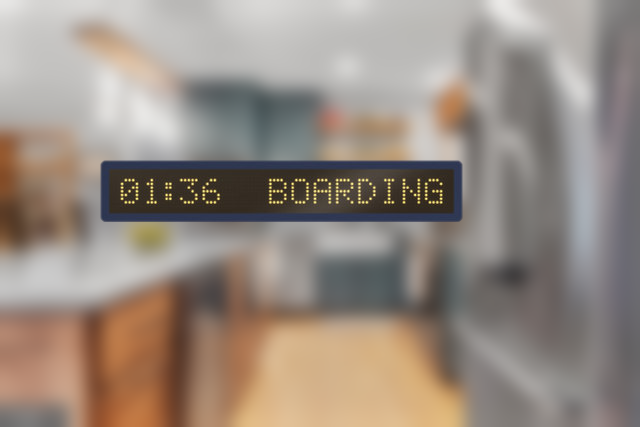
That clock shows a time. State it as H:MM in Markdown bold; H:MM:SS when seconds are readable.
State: **1:36**
